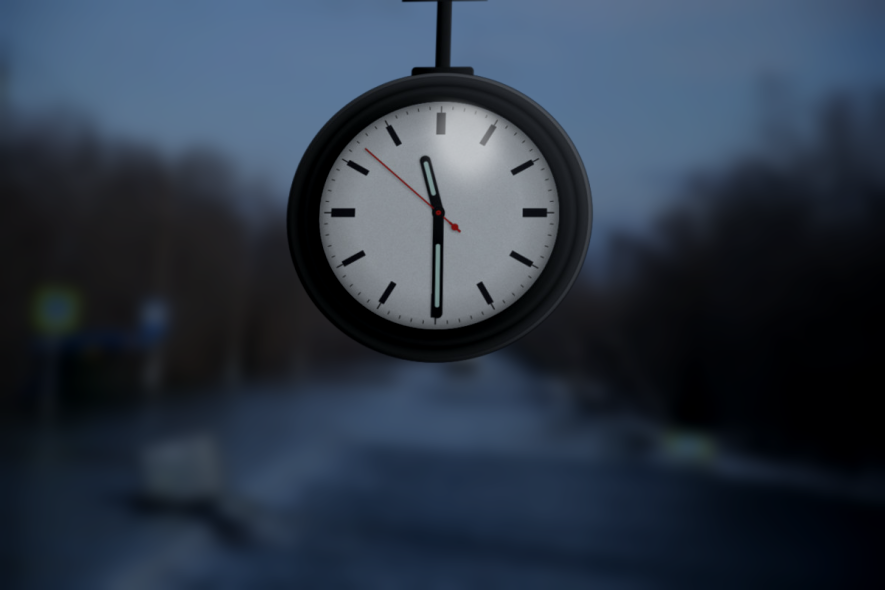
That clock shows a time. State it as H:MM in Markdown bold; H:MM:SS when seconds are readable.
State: **11:29:52**
